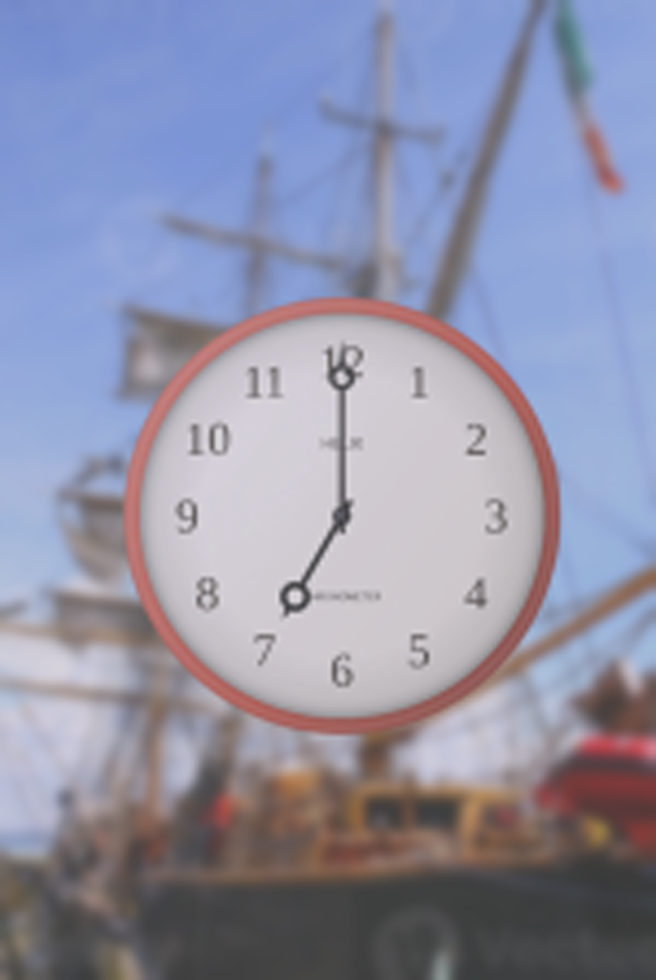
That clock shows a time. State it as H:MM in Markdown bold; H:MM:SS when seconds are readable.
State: **7:00**
